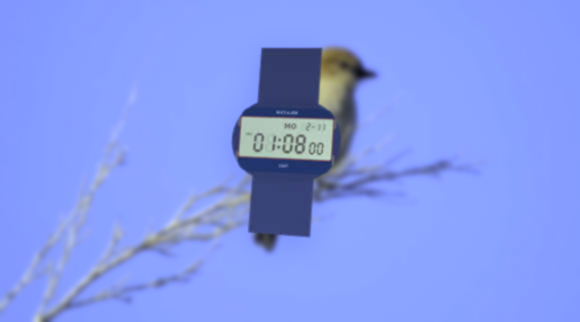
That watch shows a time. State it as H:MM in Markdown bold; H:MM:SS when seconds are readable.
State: **1:08:00**
